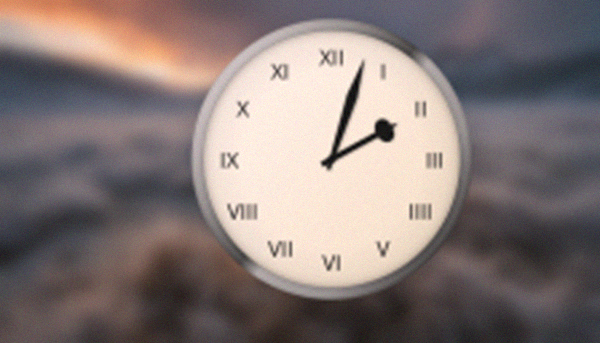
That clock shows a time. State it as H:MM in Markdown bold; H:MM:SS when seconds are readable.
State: **2:03**
